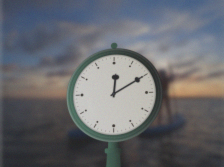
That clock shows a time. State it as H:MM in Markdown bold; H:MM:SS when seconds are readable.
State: **12:10**
